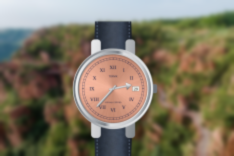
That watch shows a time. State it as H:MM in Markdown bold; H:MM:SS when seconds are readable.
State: **2:37**
